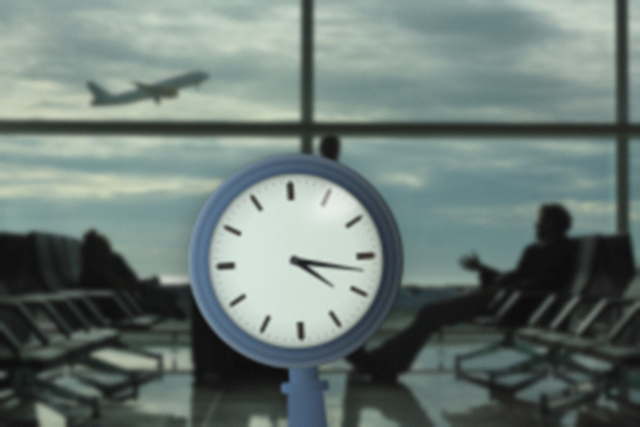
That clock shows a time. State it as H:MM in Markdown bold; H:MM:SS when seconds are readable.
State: **4:17**
